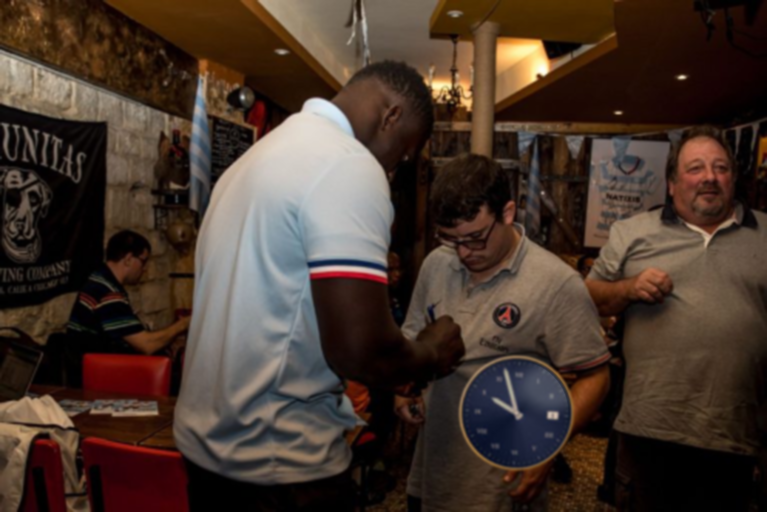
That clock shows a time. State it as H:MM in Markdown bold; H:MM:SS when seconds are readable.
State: **9:57**
